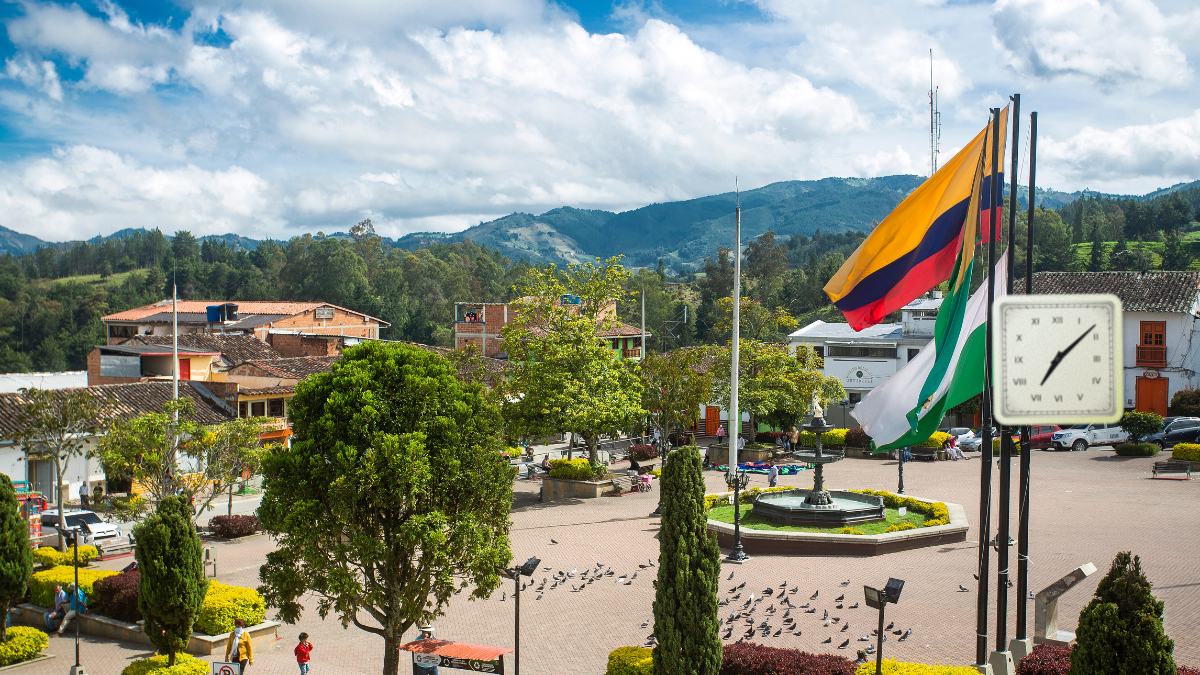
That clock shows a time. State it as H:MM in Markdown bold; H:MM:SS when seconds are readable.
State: **7:08**
